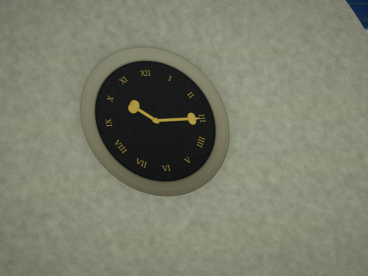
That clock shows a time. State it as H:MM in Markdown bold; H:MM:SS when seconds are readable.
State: **10:15**
